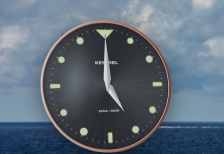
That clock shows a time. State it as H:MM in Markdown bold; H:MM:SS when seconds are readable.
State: **5:00**
